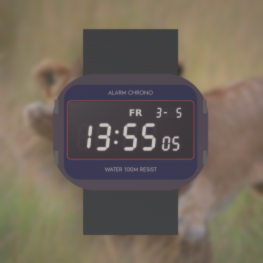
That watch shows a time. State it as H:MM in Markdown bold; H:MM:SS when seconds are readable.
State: **13:55:05**
